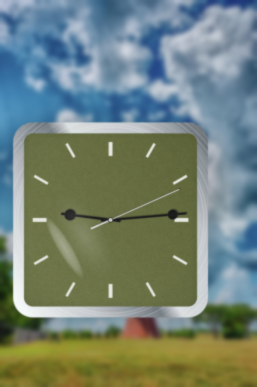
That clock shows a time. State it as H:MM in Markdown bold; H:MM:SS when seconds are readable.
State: **9:14:11**
